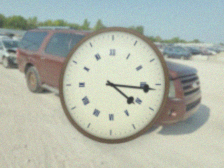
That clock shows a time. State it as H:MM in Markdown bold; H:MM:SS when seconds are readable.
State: **4:16**
